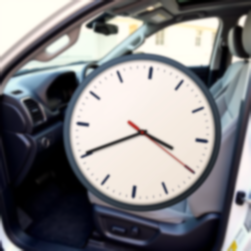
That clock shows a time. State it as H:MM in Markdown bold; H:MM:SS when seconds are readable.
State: **3:40:20**
